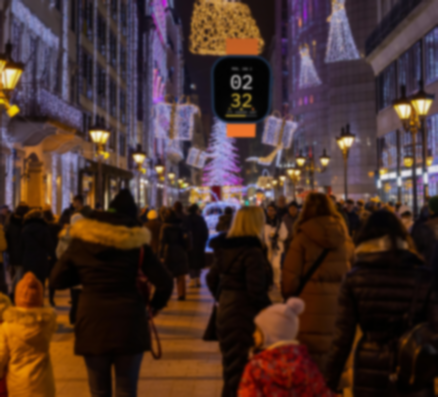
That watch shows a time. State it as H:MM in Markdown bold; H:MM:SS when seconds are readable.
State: **2:32**
